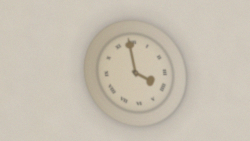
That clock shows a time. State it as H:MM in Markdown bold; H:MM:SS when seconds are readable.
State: **3:59**
